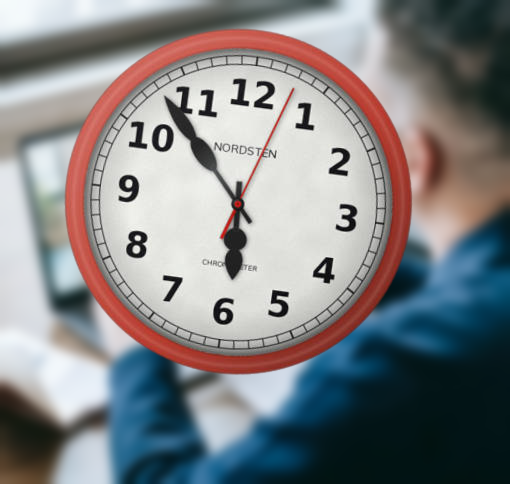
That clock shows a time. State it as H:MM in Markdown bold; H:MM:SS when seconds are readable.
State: **5:53:03**
